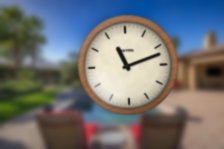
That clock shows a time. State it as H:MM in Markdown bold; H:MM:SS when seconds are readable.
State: **11:12**
